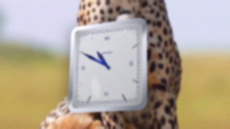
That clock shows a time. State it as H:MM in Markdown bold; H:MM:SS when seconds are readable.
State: **10:50**
